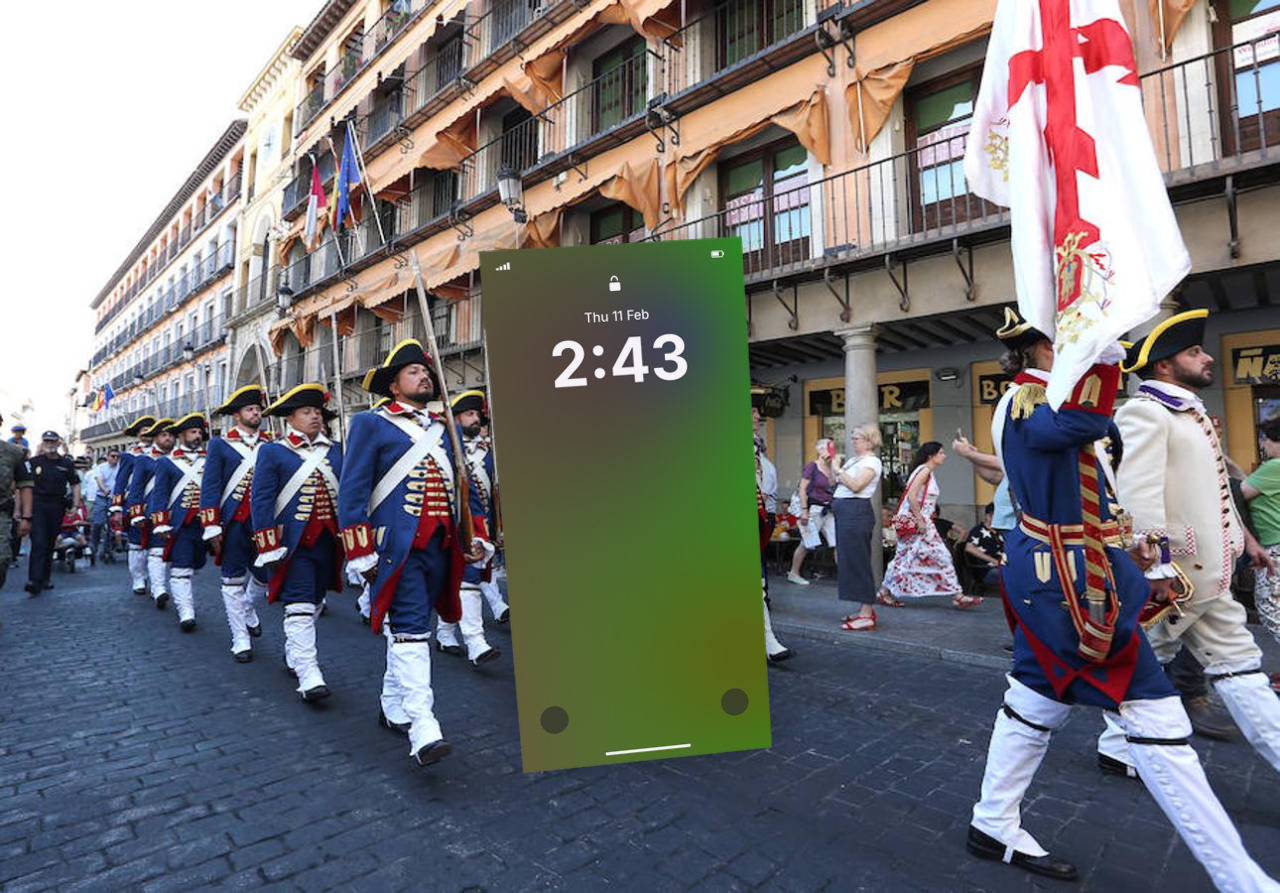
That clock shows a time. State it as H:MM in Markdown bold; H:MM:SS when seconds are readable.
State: **2:43**
